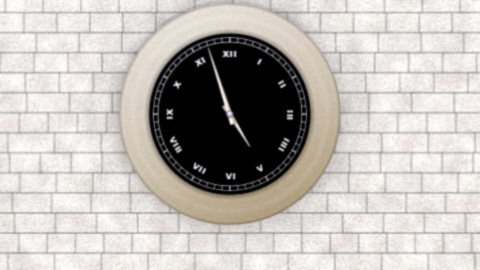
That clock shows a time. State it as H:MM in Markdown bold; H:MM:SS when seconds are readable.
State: **4:57**
